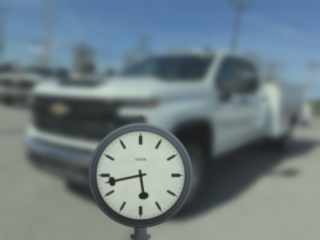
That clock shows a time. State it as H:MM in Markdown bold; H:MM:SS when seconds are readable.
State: **5:43**
